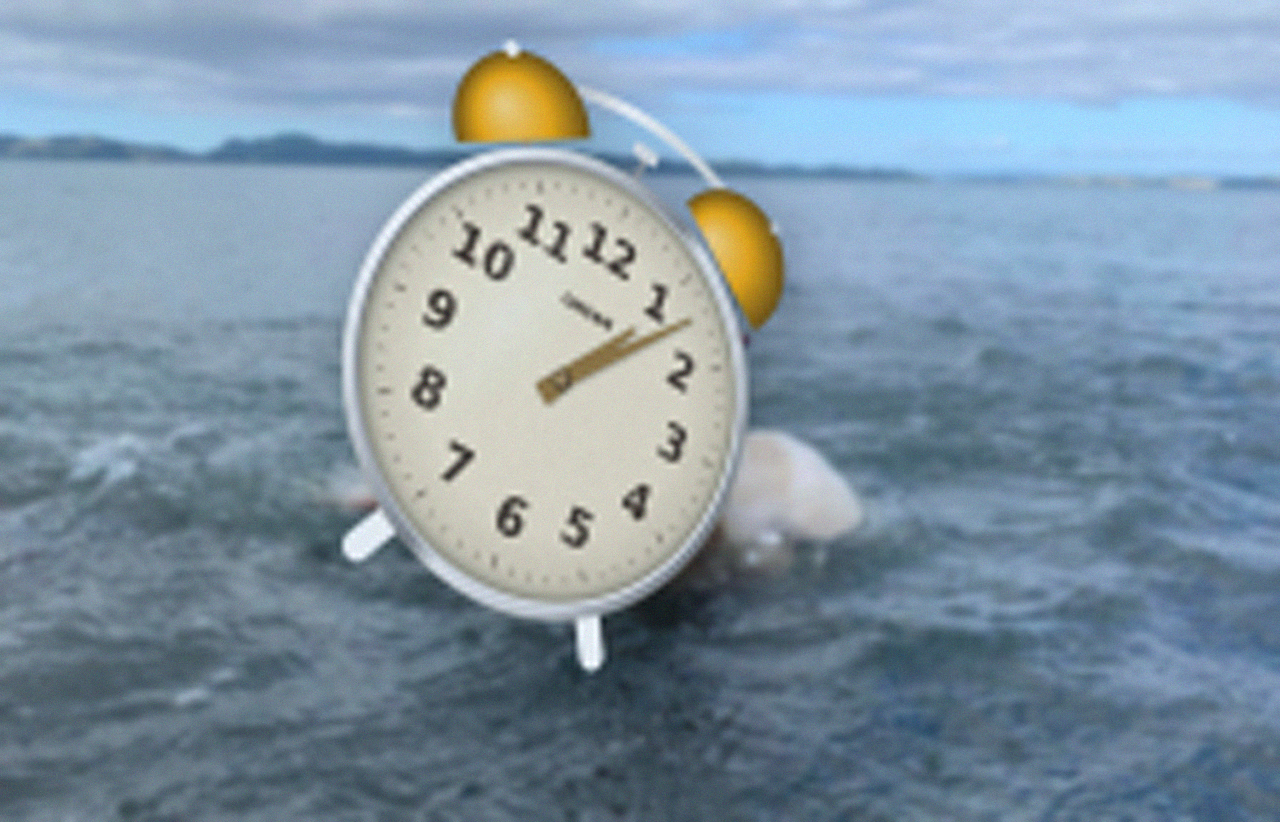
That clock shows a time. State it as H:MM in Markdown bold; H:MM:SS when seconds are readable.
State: **1:07**
